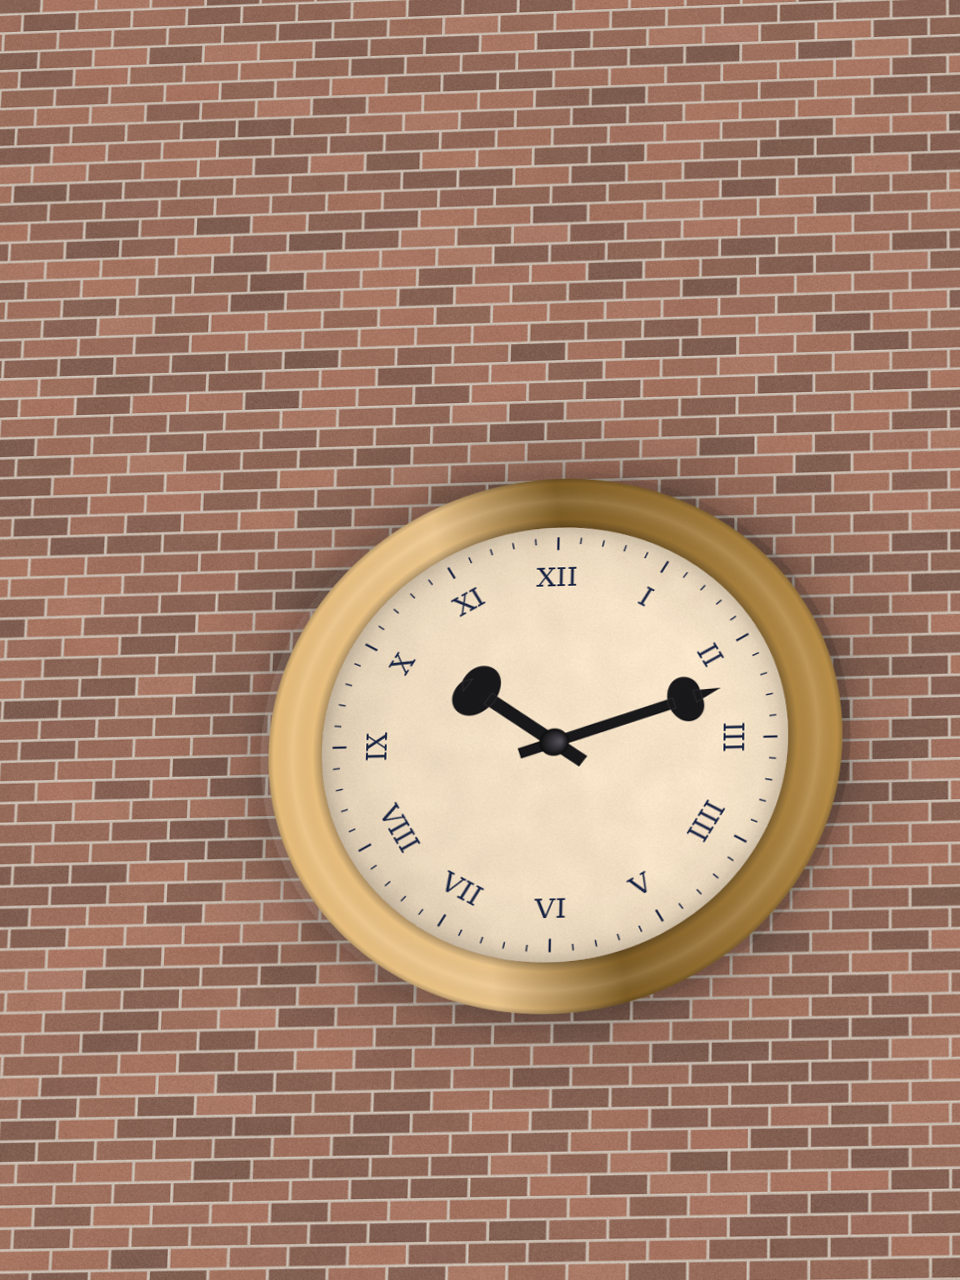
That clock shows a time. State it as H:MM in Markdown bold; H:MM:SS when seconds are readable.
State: **10:12**
